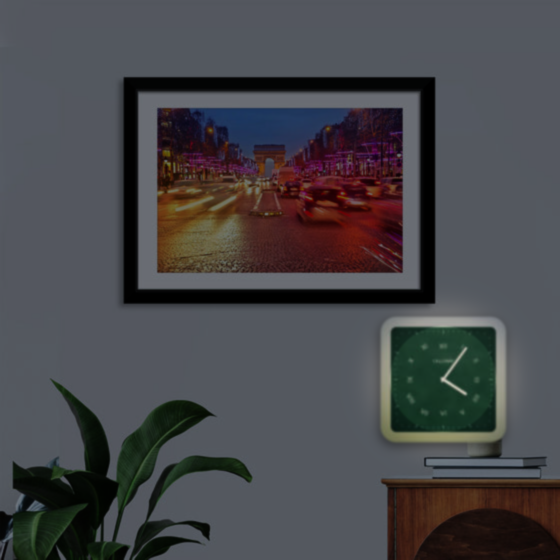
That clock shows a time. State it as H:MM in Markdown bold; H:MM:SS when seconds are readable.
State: **4:06**
